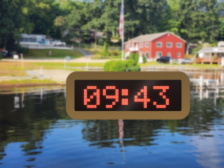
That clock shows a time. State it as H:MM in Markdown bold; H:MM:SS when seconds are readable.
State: **9:43**
